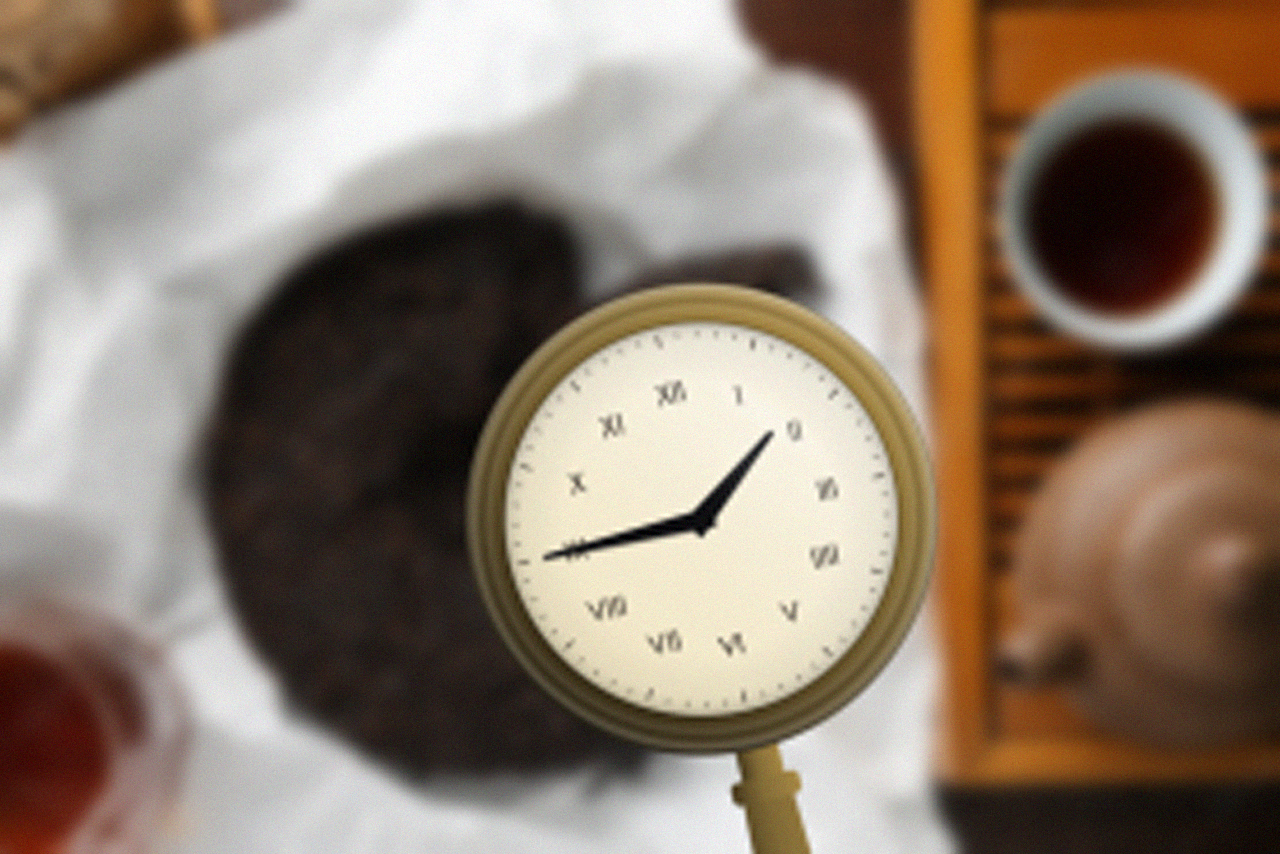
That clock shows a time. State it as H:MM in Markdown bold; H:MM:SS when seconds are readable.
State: **1:45**
